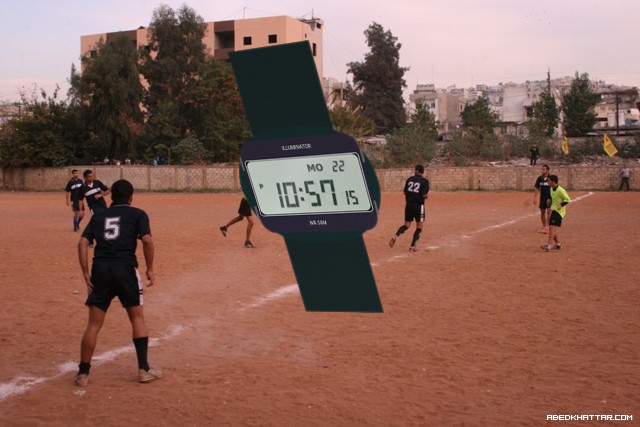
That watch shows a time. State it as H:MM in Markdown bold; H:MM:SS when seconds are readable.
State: **10:57:15**
